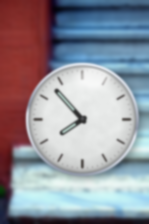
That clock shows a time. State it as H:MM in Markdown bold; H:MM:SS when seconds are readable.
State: **7:53**
